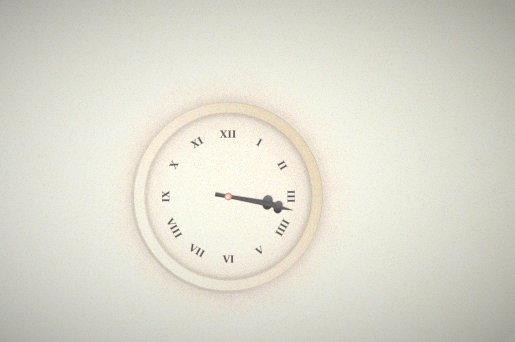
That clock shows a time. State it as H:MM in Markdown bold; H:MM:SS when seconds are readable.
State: **3:17**
